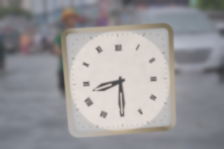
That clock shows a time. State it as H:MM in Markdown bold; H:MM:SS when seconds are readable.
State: **8:30**
